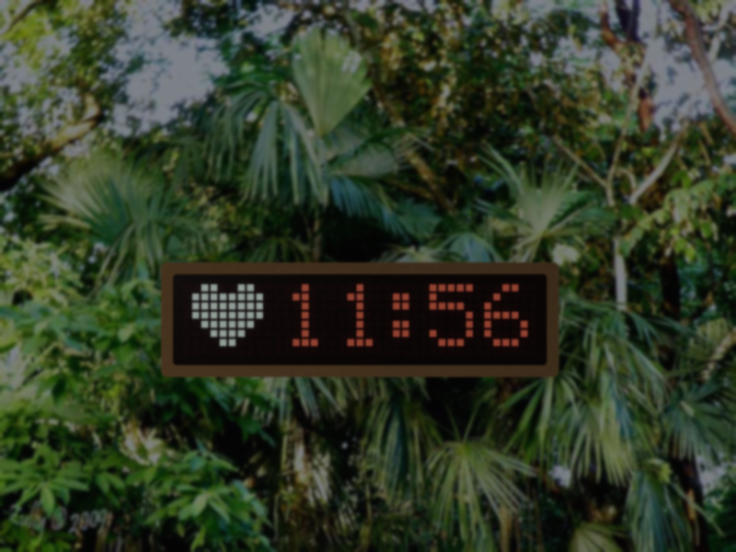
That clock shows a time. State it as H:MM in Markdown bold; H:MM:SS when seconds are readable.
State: **11:56**
